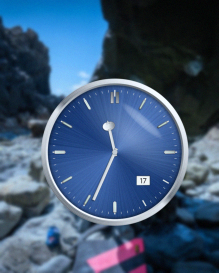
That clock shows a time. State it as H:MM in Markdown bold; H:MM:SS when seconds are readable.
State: **11:34**
